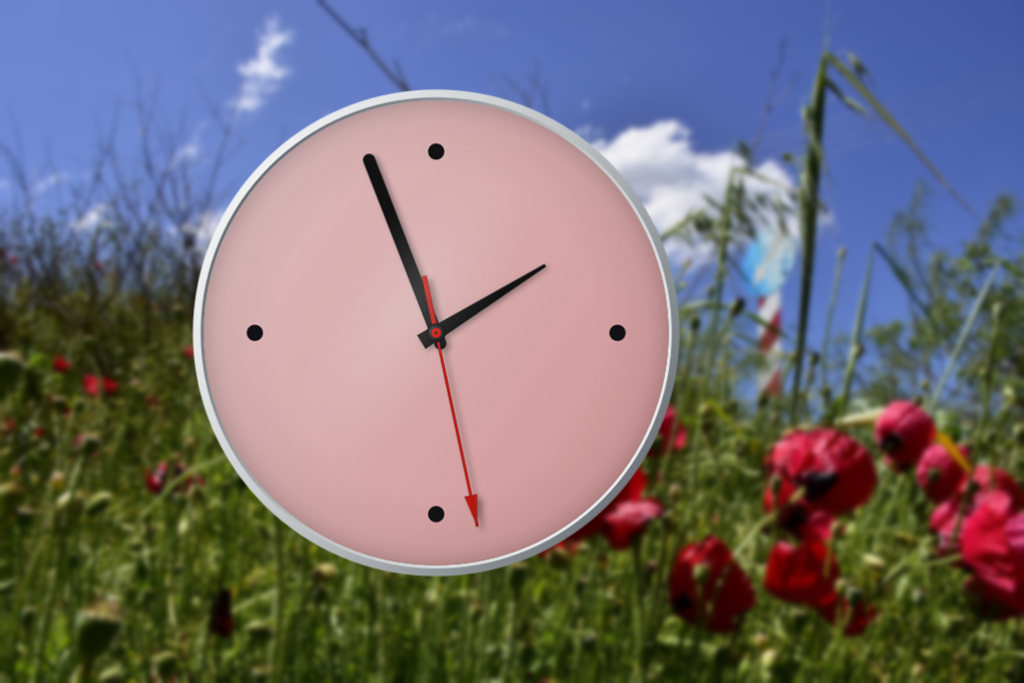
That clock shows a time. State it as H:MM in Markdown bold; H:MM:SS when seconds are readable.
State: **1:56:28**
